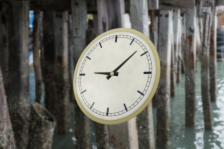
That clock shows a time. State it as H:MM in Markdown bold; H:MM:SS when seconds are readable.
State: **9:08**
